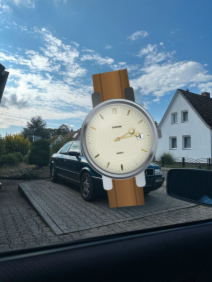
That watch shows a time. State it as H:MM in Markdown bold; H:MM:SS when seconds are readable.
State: **2:14**
